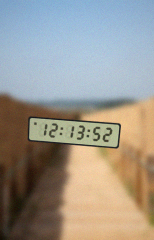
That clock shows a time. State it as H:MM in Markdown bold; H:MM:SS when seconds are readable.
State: **12:13:52**
